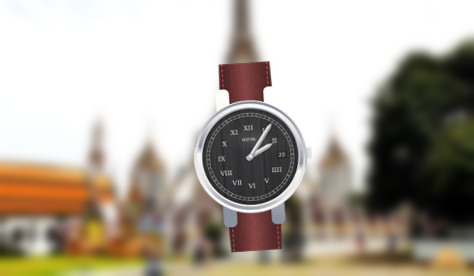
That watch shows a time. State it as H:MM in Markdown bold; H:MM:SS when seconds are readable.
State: **2:06**
